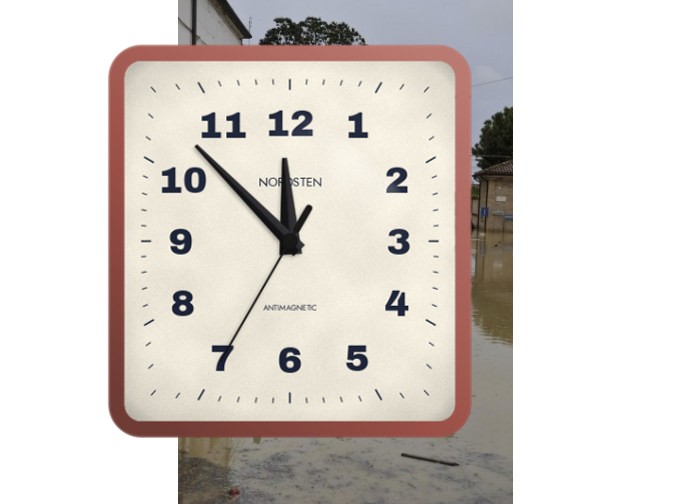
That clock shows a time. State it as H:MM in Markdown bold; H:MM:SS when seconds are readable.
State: **11:52:35**
